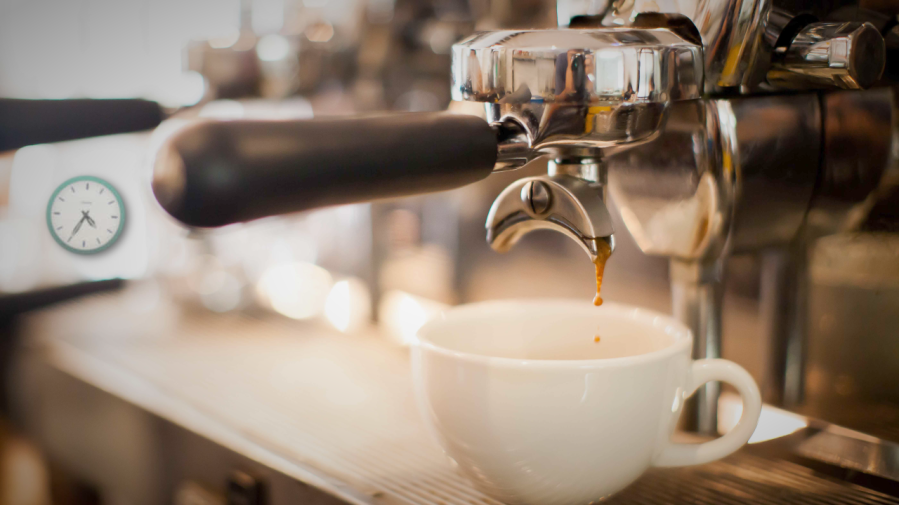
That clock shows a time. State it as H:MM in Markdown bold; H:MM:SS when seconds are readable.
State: **4:35**
